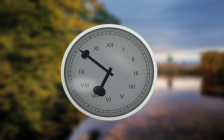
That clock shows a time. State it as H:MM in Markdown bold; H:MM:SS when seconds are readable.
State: **6:51**
